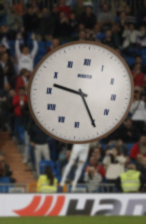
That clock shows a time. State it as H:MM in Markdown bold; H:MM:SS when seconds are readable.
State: **9:25**
